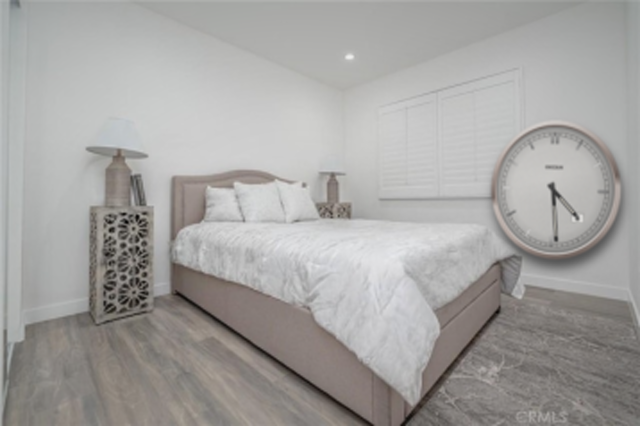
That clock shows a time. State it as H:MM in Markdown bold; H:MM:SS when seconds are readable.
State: **4:29**
